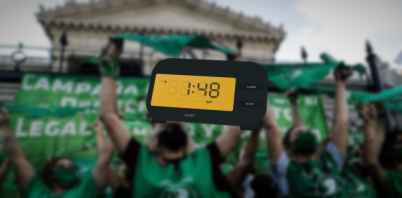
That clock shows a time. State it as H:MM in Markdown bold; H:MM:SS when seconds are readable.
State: **1:48**
